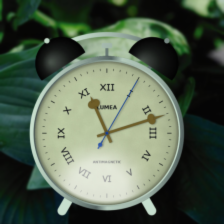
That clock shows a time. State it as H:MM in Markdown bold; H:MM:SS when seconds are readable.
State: **11:12:05**
